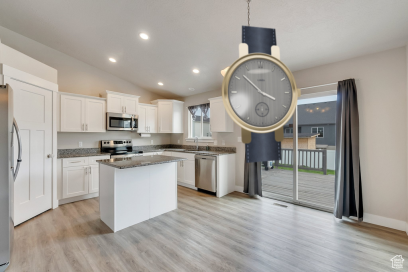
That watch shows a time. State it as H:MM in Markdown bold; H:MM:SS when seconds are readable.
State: **3:52**
